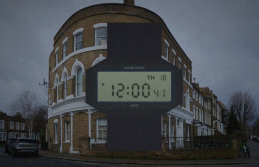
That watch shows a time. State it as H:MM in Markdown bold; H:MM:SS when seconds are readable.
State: **12:00:41**
